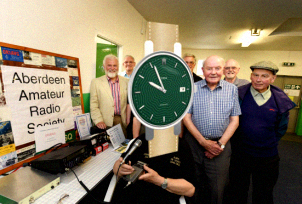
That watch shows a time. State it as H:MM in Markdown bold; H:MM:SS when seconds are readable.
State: **9:56**
